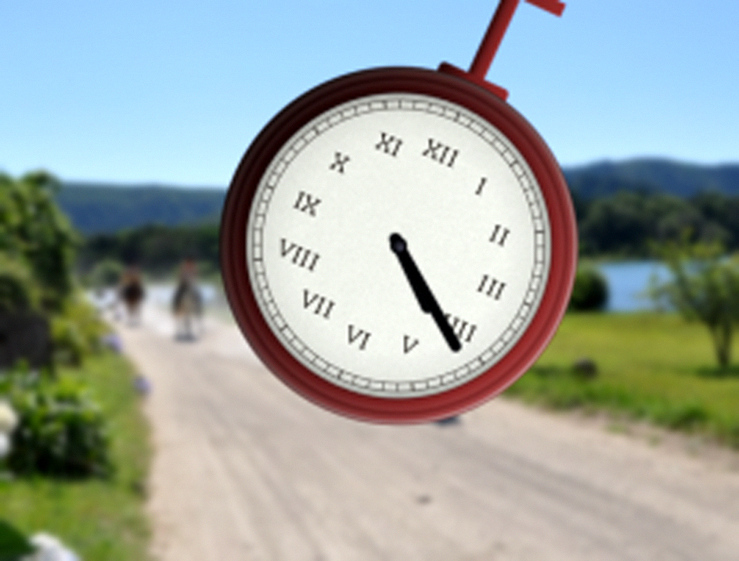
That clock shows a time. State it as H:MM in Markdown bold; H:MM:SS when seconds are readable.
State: **4:21**
